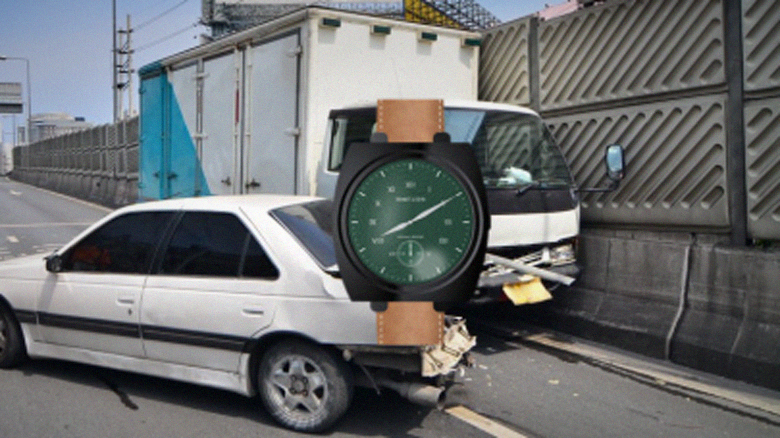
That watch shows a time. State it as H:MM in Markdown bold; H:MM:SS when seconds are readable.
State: **8:10**
